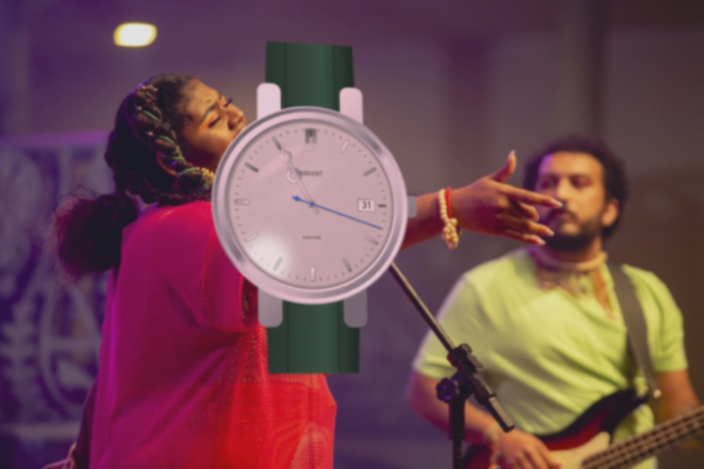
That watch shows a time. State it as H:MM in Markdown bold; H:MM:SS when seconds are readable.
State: **10:55:18**
